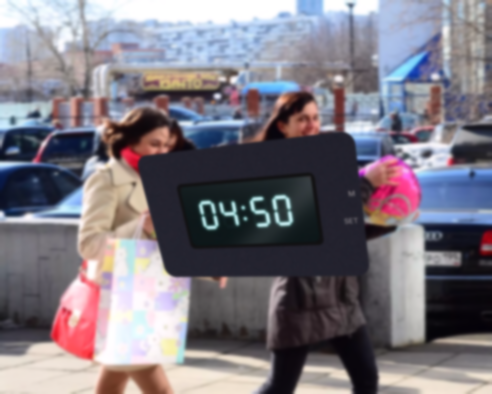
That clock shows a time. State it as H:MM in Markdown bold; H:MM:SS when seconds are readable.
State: **4:50**
